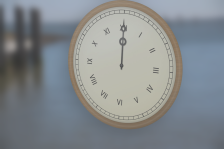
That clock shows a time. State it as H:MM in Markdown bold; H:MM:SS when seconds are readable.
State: **12:00**
